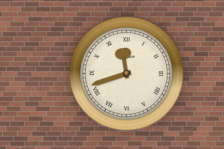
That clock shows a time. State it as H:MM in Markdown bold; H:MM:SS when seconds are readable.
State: **11:42**
